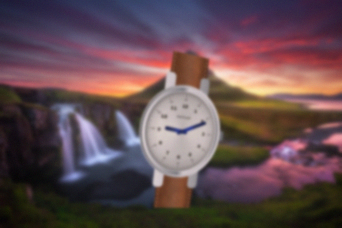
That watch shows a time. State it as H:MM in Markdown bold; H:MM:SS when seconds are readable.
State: **9:11**
